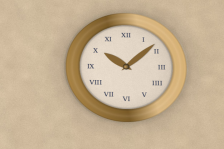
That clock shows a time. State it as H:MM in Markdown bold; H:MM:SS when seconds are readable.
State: **10:08**
